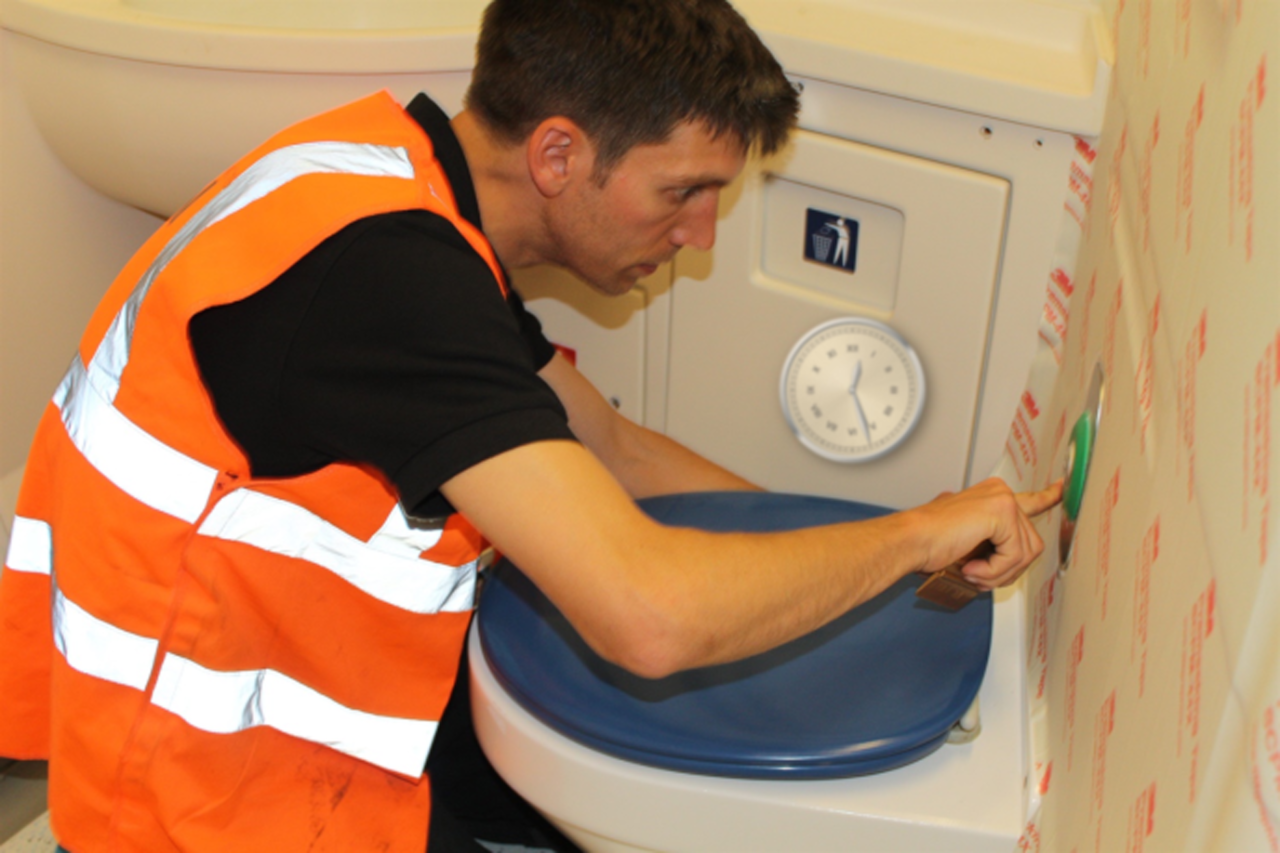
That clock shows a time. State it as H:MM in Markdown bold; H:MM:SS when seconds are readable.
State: **12:27**
